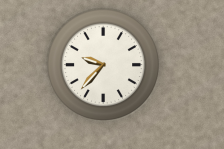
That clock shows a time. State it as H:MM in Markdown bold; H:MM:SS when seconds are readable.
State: **9:37**
